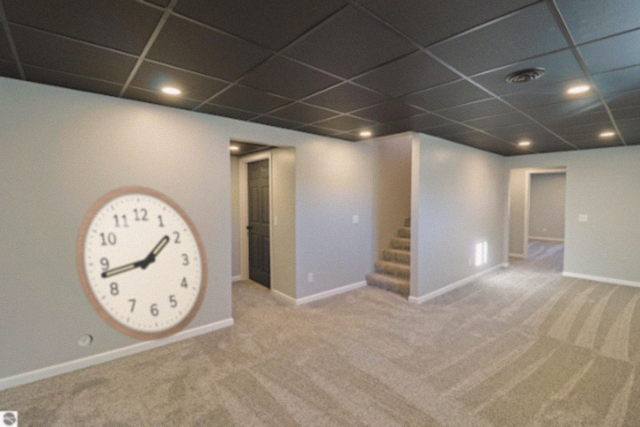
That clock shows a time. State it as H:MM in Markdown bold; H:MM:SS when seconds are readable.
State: **1:43**
